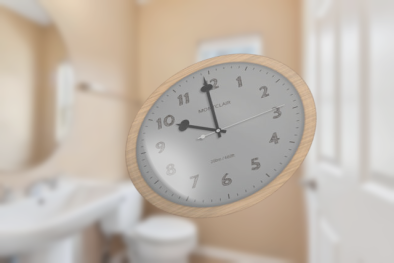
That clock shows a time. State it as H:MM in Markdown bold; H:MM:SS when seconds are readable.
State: **9:59:14**
